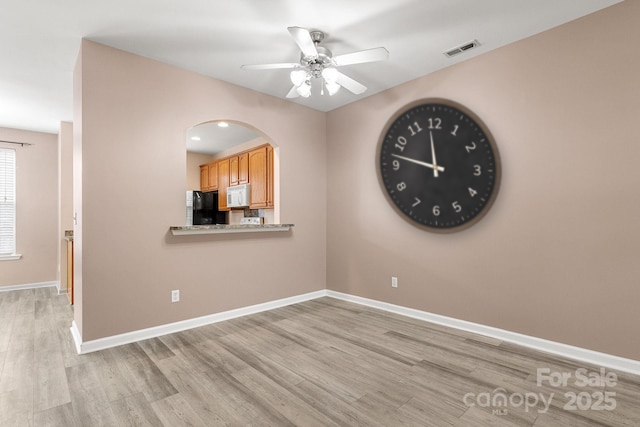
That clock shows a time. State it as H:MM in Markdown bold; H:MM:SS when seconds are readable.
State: **11:47**
